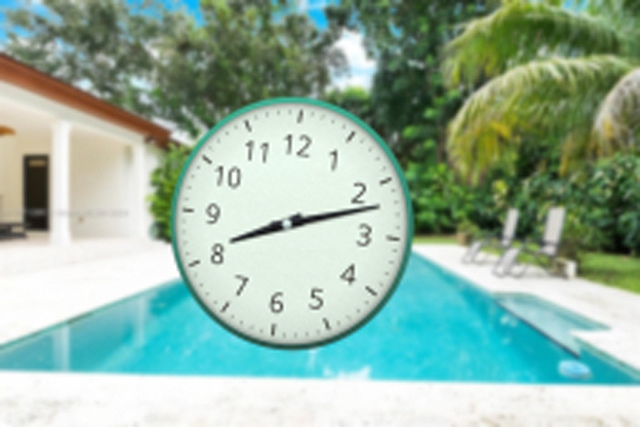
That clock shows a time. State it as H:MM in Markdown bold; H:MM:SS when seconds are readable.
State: **8:12**
